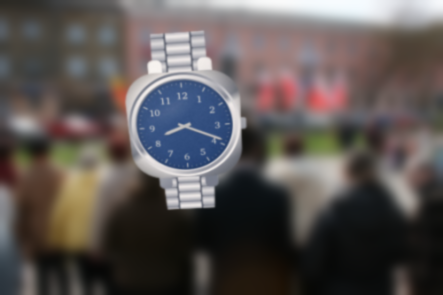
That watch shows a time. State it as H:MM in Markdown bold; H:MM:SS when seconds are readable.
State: **8:19**
